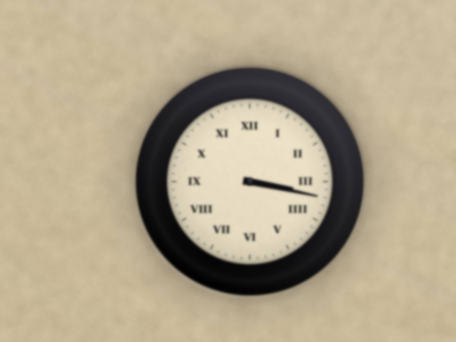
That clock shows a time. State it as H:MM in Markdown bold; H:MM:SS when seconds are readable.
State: **3:17**
